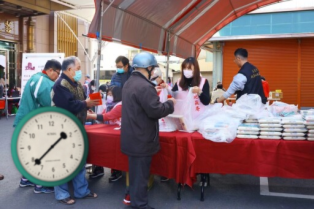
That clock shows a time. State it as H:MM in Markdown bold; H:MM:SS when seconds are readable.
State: **1:38**
